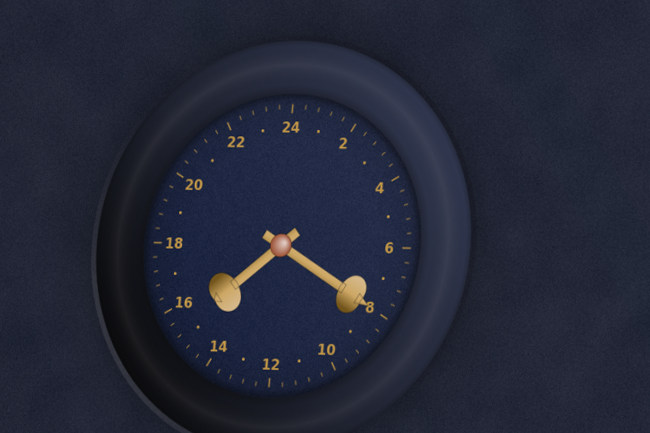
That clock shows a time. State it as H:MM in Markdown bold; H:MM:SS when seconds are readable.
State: **15:20**
